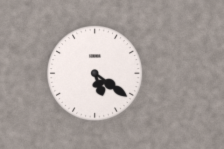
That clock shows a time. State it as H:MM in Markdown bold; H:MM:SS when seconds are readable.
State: **5:21**
